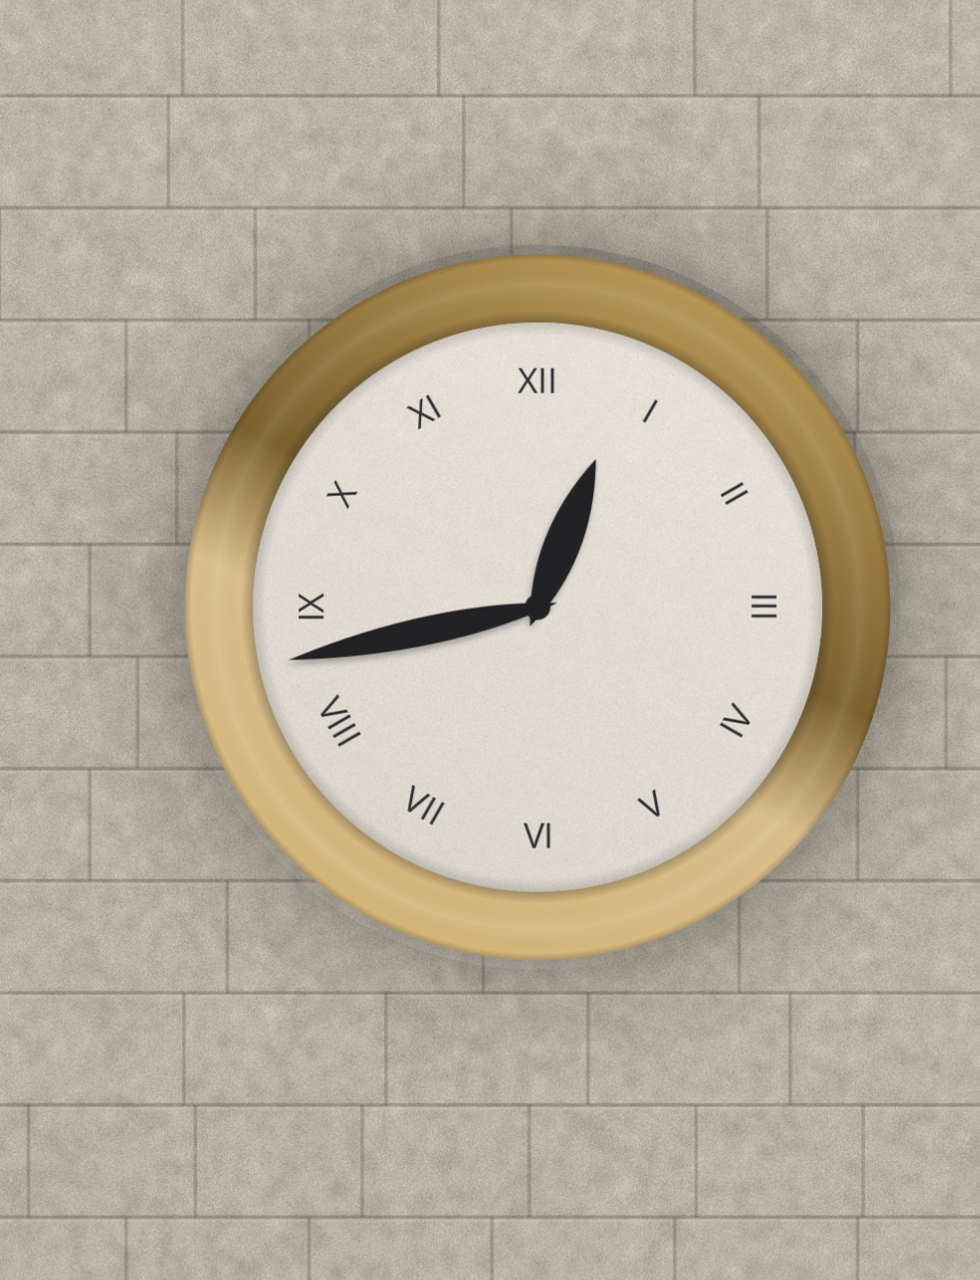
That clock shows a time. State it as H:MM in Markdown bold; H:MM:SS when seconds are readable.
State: **12:43**
